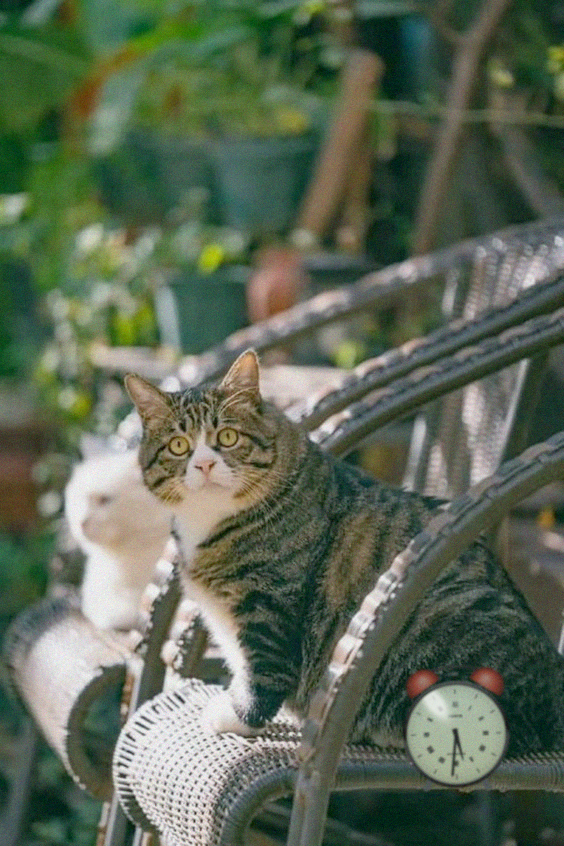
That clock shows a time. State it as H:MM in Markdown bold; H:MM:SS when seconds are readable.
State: **5:31**
